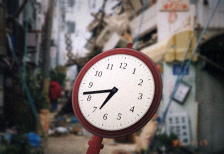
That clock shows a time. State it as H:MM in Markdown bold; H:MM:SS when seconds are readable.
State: **6:42**
